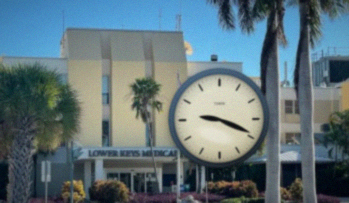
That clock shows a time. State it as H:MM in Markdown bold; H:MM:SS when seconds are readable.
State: **9:19**
